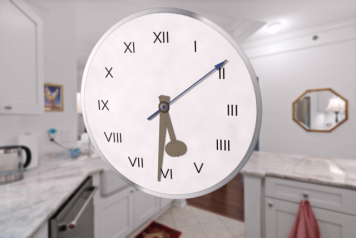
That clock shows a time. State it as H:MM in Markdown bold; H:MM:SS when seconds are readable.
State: **5:31:09**
